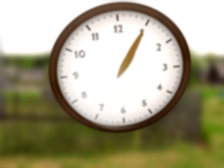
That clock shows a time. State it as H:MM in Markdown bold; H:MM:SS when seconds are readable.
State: **1:05**
